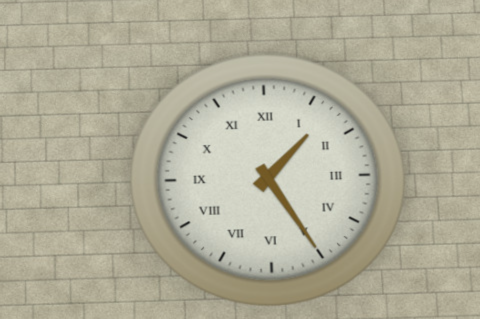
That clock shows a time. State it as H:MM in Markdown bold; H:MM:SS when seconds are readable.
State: **1:25**
